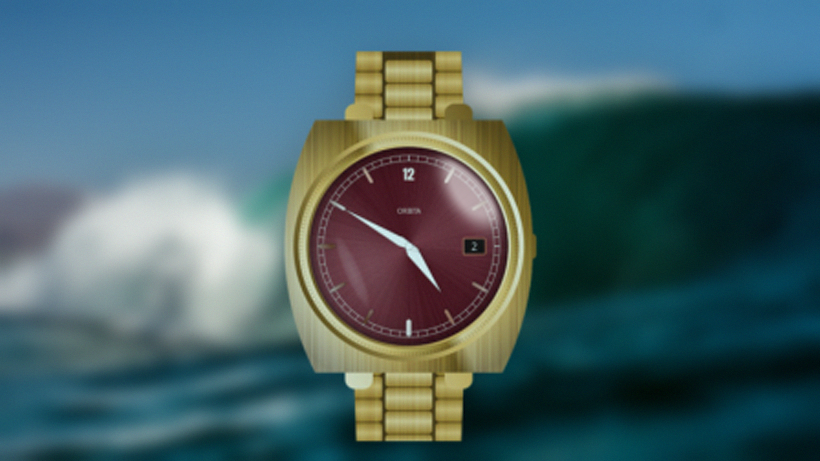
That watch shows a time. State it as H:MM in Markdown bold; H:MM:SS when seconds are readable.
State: **4:50**
